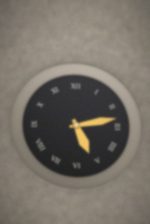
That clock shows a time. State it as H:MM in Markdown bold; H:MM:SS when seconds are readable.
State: **5:13**
